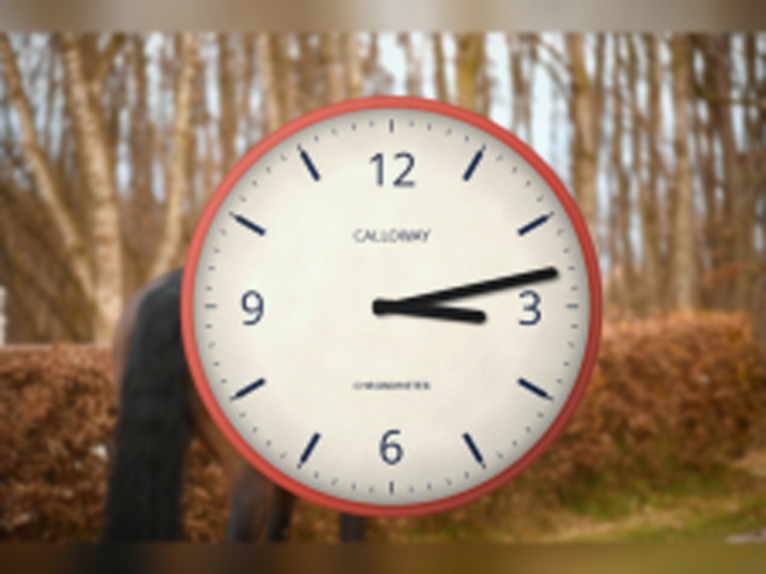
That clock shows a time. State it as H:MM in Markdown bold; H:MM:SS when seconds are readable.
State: **3:13**
